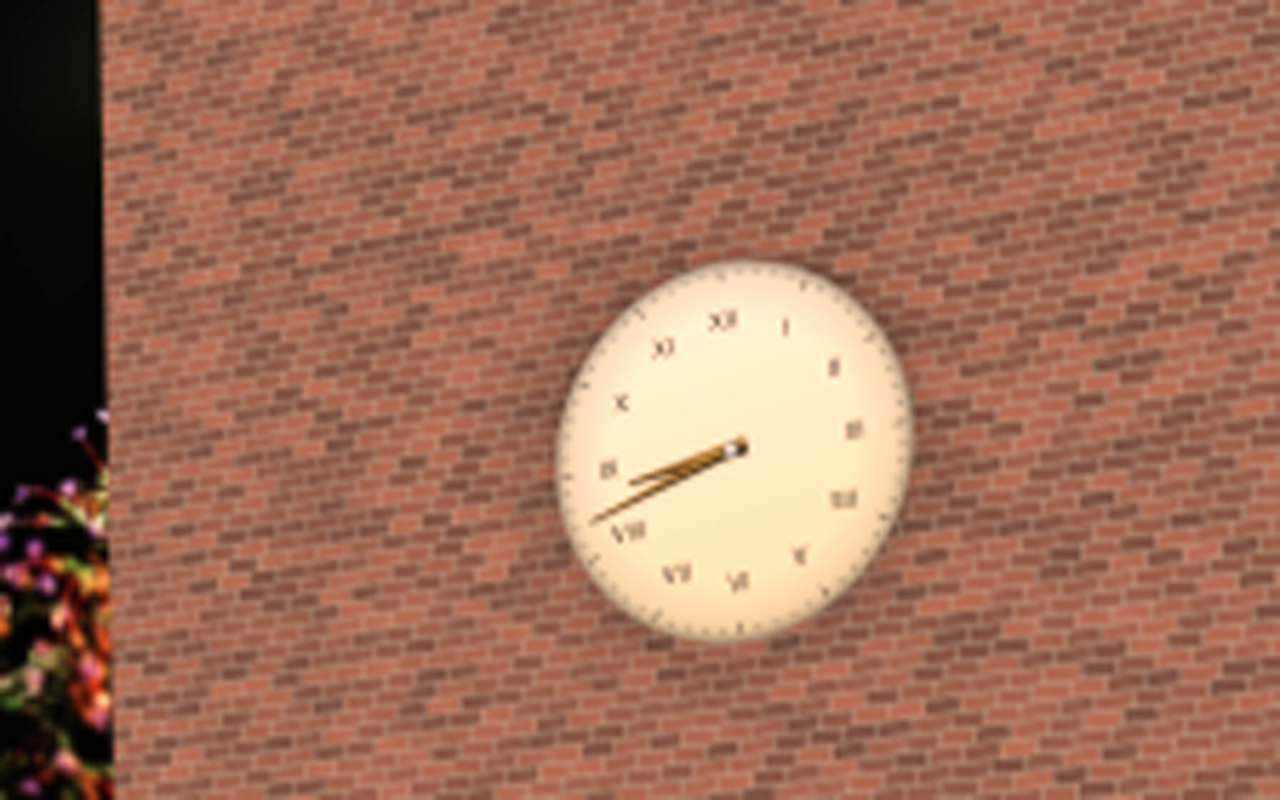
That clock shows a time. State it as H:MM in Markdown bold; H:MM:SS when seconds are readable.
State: **8:42**
